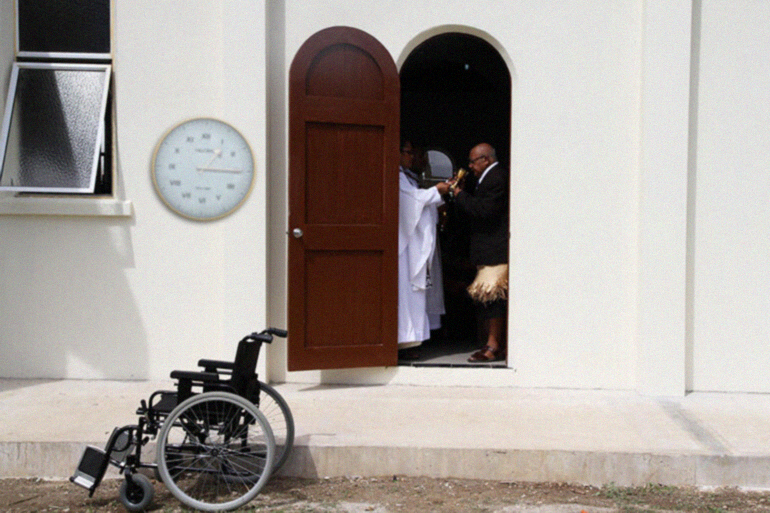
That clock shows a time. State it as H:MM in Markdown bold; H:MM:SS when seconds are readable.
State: **1:15**
